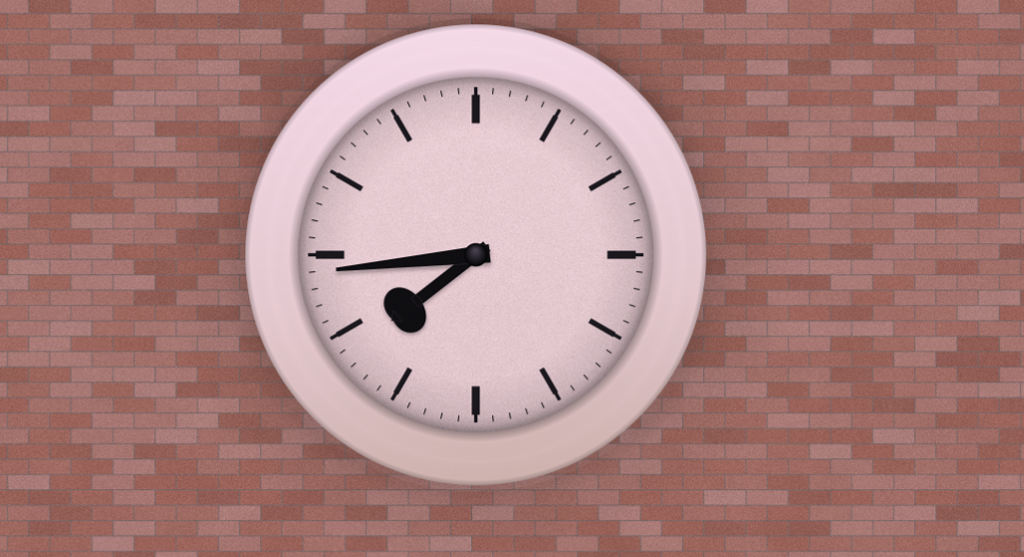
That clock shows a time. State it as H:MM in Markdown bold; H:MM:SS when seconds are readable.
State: **7:44**
